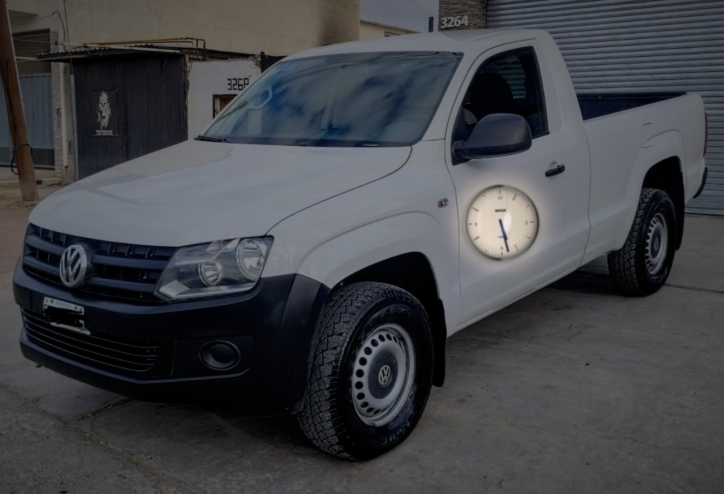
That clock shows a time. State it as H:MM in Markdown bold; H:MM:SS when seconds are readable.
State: **5:28**
